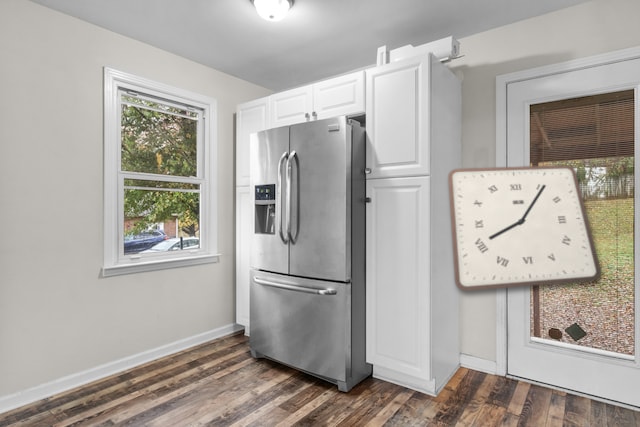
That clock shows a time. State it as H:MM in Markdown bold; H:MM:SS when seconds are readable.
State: **8:06**
